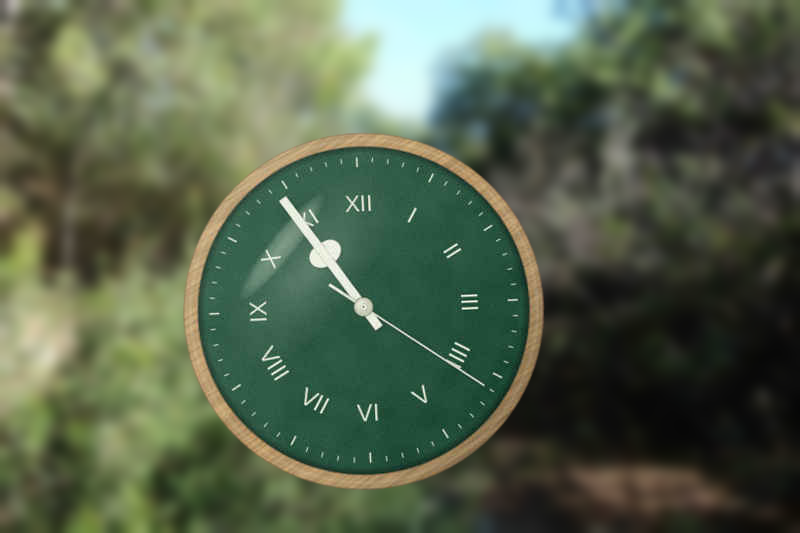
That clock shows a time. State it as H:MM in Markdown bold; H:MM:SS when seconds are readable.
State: **10:54:21**
